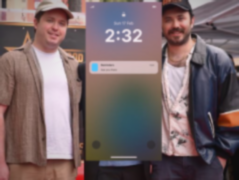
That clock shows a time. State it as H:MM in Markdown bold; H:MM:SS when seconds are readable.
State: **2:32**
